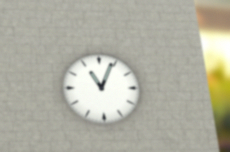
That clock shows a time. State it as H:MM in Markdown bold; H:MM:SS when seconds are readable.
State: **11:04**
